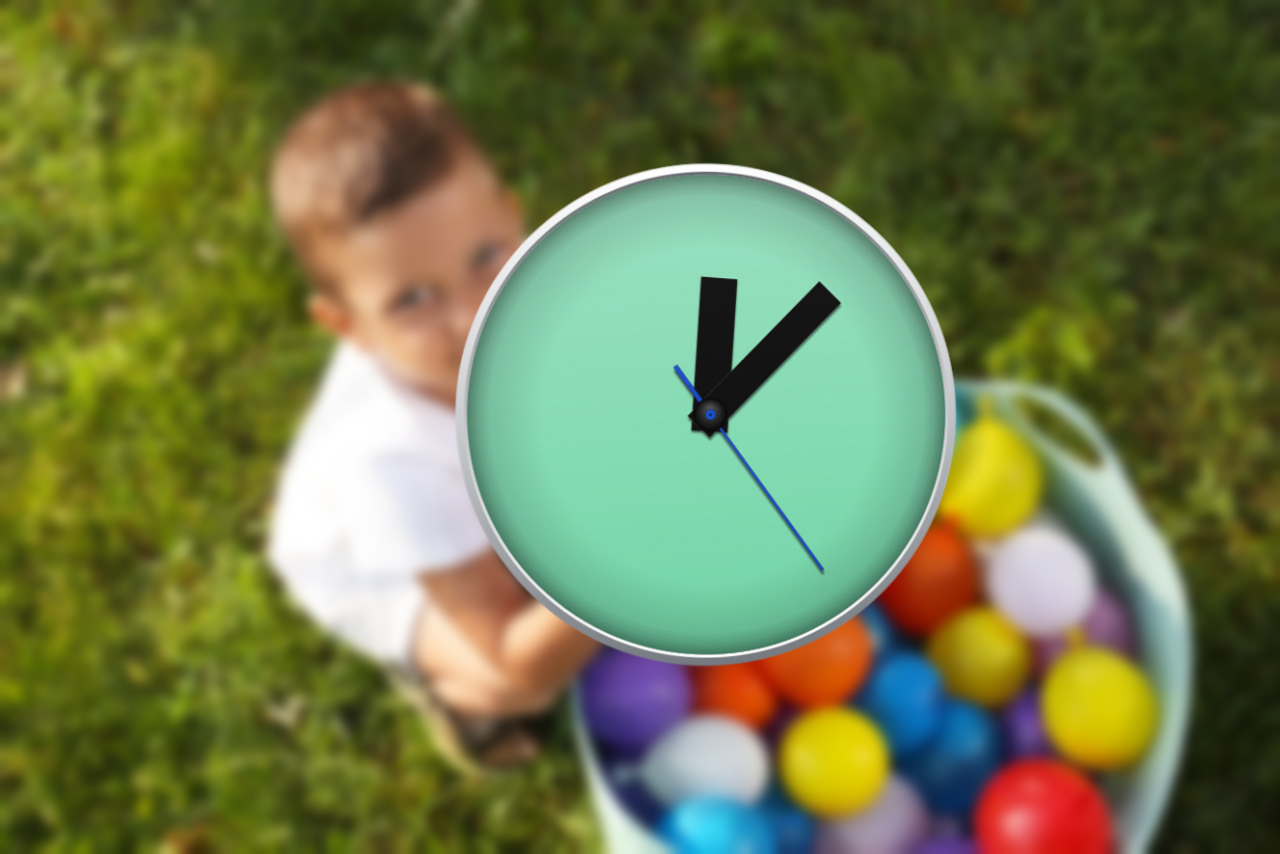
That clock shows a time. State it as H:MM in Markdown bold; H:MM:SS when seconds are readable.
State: **12:07:24**
